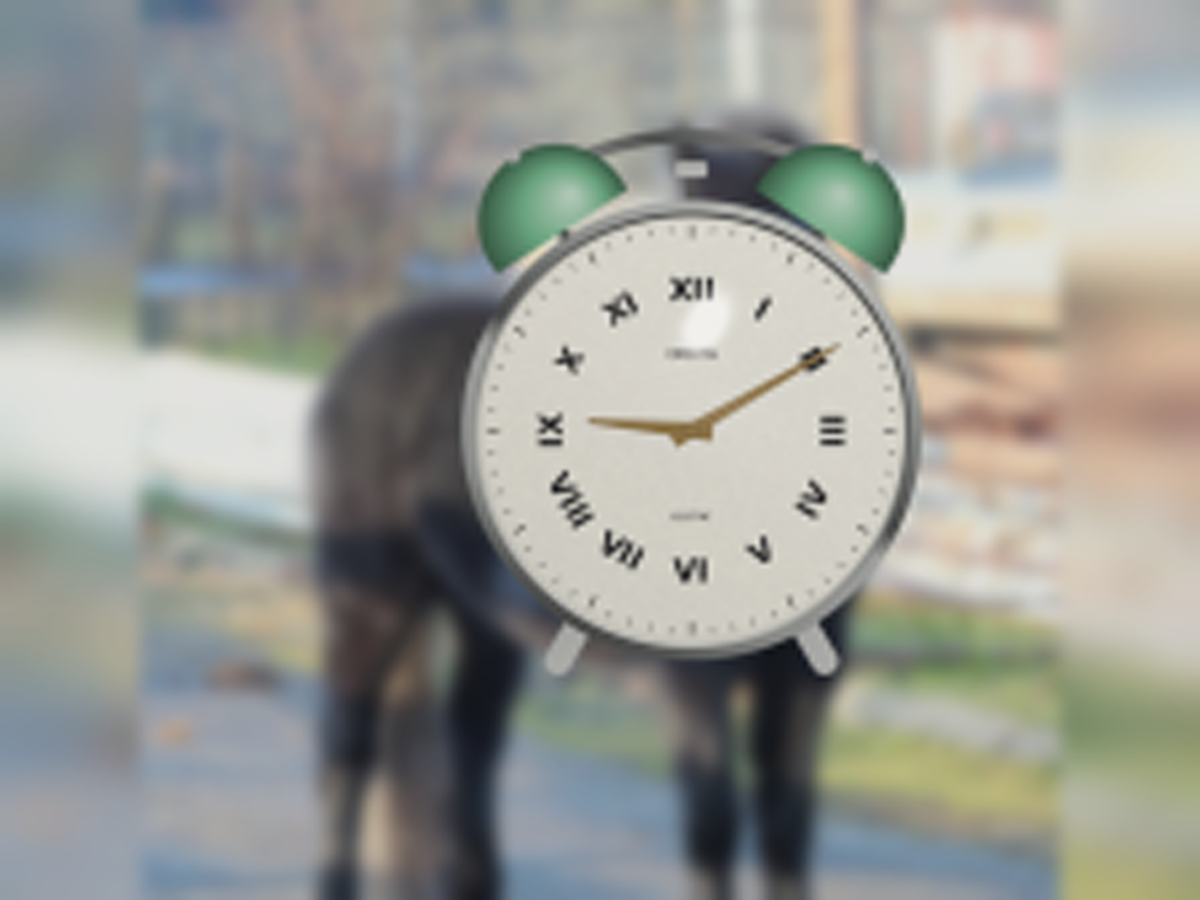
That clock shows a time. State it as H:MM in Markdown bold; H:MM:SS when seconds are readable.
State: **9:10**
